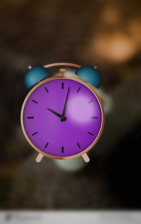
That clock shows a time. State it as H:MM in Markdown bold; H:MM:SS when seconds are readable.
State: **10:02**
